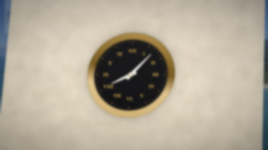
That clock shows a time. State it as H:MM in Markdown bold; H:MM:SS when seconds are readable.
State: **8:07**
